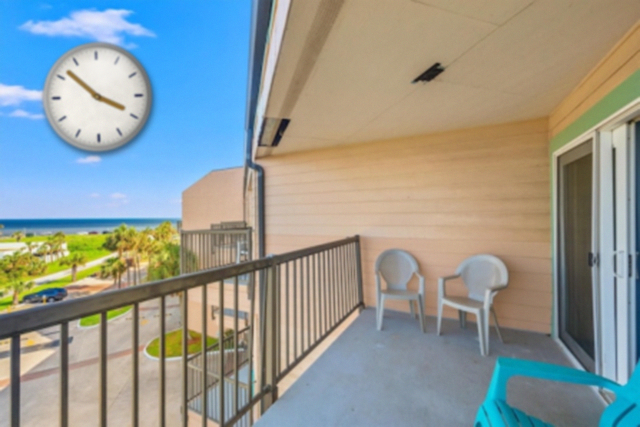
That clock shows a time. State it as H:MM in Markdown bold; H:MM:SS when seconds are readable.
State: **3:52**
